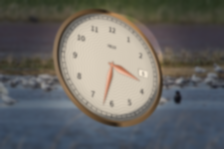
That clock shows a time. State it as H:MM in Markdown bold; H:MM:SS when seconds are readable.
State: **3:32**
